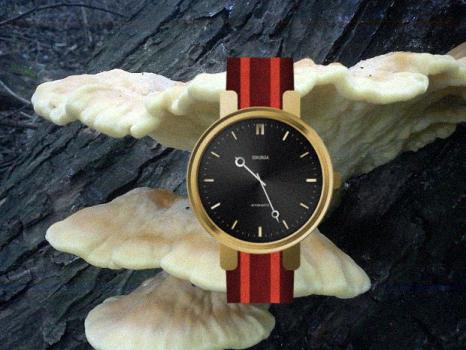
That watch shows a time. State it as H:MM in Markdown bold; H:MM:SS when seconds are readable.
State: **10:26**
